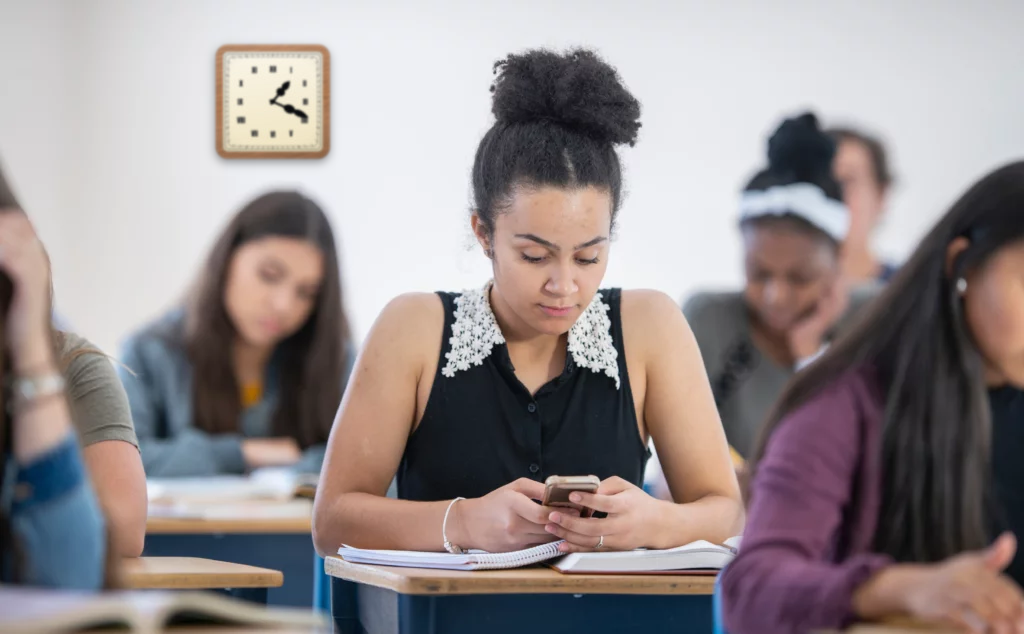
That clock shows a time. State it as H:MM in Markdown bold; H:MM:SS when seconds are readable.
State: **1:19**
